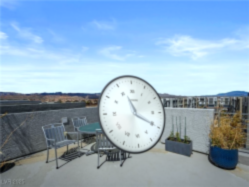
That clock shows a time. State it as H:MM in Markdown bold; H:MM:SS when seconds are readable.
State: **11:20**
